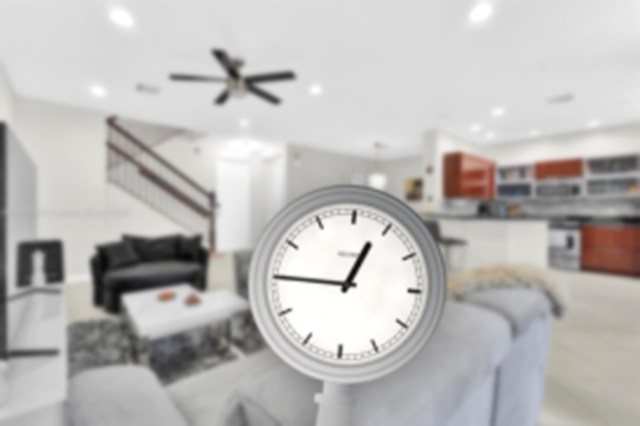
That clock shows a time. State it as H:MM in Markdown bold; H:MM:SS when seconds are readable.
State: **12:45**
